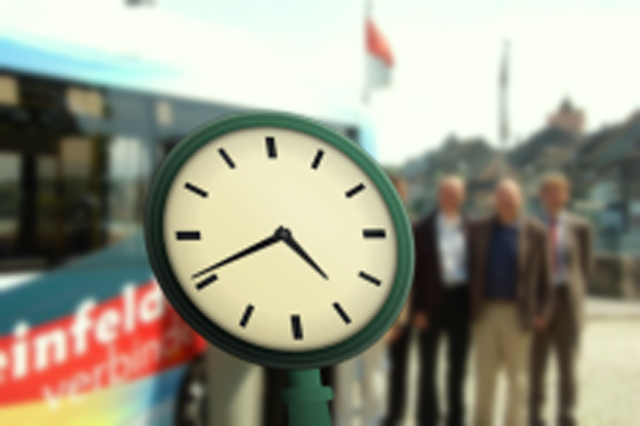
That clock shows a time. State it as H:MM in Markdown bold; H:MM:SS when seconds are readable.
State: **4:41**
